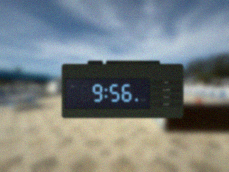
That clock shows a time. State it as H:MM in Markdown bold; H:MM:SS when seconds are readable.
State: **9:56**
